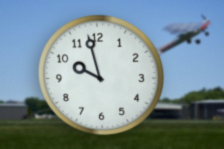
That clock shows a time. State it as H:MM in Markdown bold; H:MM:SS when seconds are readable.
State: **9:58**
